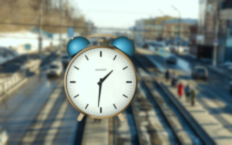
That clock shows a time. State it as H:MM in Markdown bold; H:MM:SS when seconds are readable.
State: **1:31**
